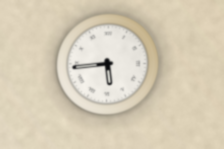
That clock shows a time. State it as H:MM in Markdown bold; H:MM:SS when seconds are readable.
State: **5:44**
